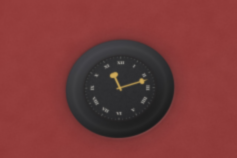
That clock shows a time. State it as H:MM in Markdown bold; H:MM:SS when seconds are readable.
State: **11:12**
